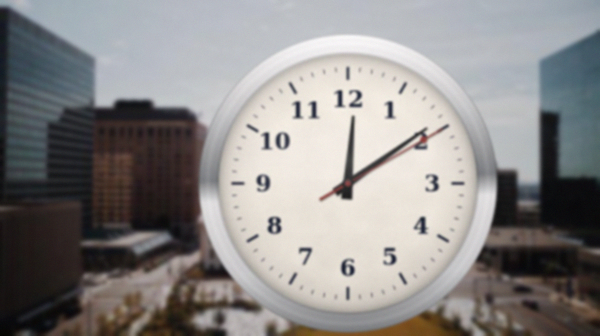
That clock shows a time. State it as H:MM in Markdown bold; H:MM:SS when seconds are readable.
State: **12:09:10**
